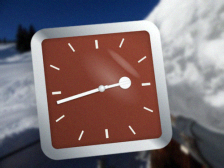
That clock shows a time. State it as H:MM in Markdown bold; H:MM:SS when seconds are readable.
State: **2:43**
